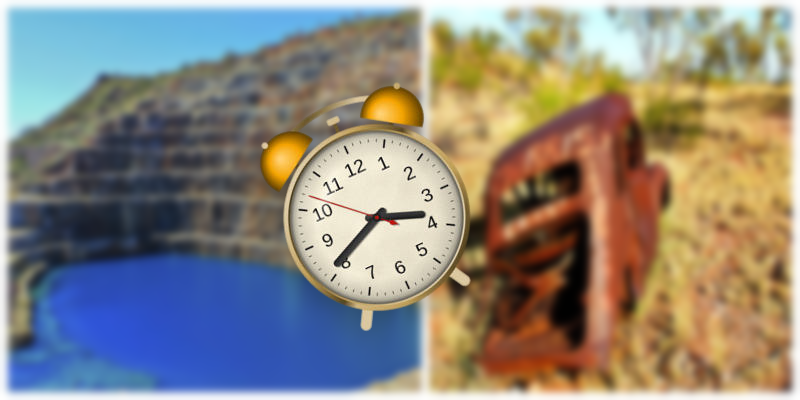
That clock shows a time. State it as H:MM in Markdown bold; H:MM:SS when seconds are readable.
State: **3:40:52**
